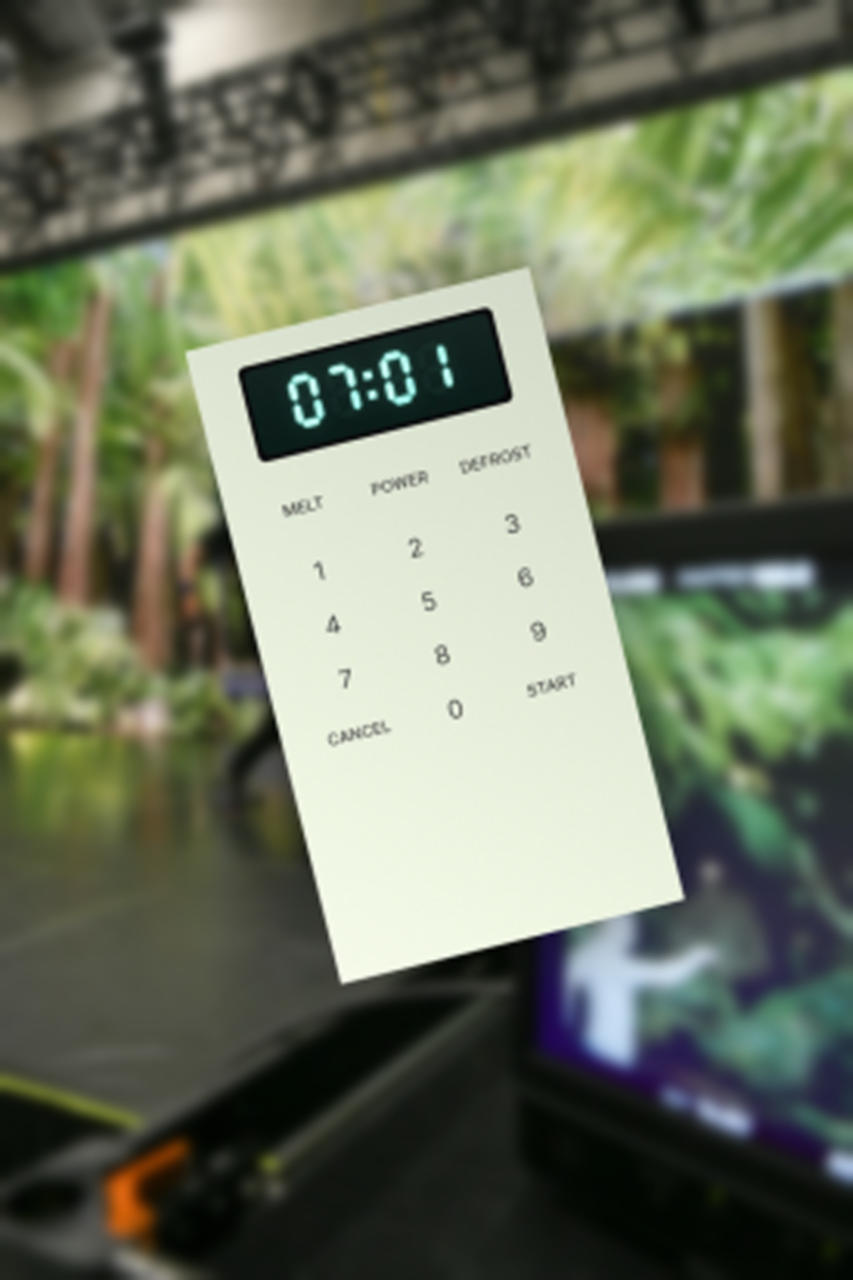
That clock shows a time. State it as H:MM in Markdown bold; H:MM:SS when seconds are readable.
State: **7:01**
